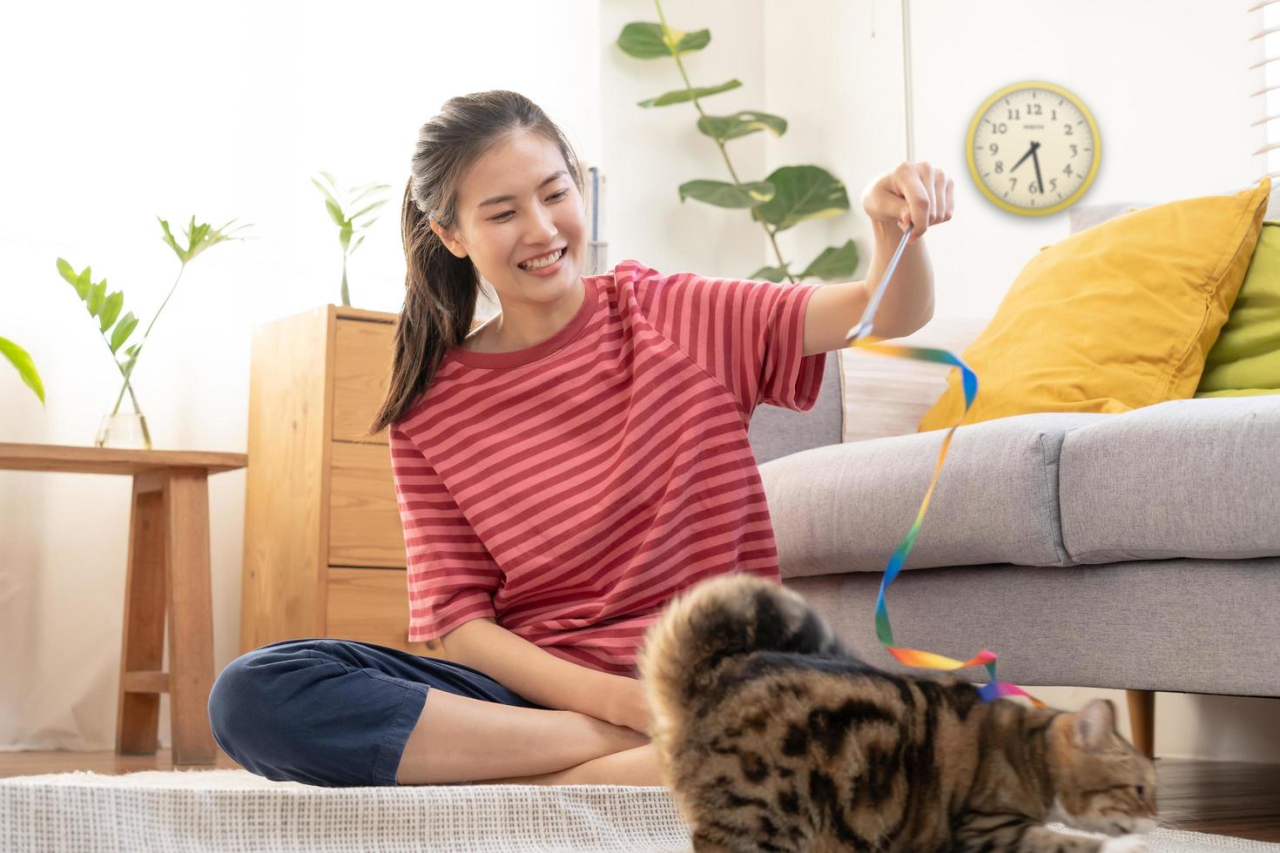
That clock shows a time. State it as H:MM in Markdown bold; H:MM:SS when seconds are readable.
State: **7:28**
